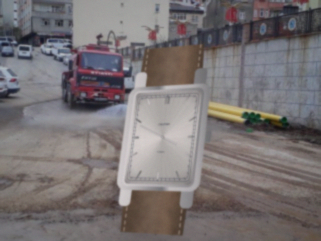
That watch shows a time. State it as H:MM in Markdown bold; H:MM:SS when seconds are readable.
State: **3:49**
